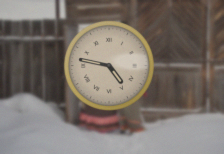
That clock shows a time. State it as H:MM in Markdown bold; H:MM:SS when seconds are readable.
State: **4:47**
